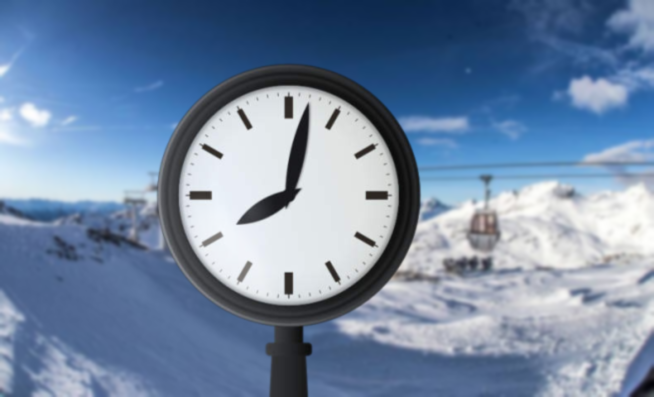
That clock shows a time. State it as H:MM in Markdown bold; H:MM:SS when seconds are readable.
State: **8:02**
